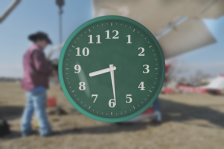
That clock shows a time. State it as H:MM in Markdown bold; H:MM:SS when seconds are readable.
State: **8:29**
